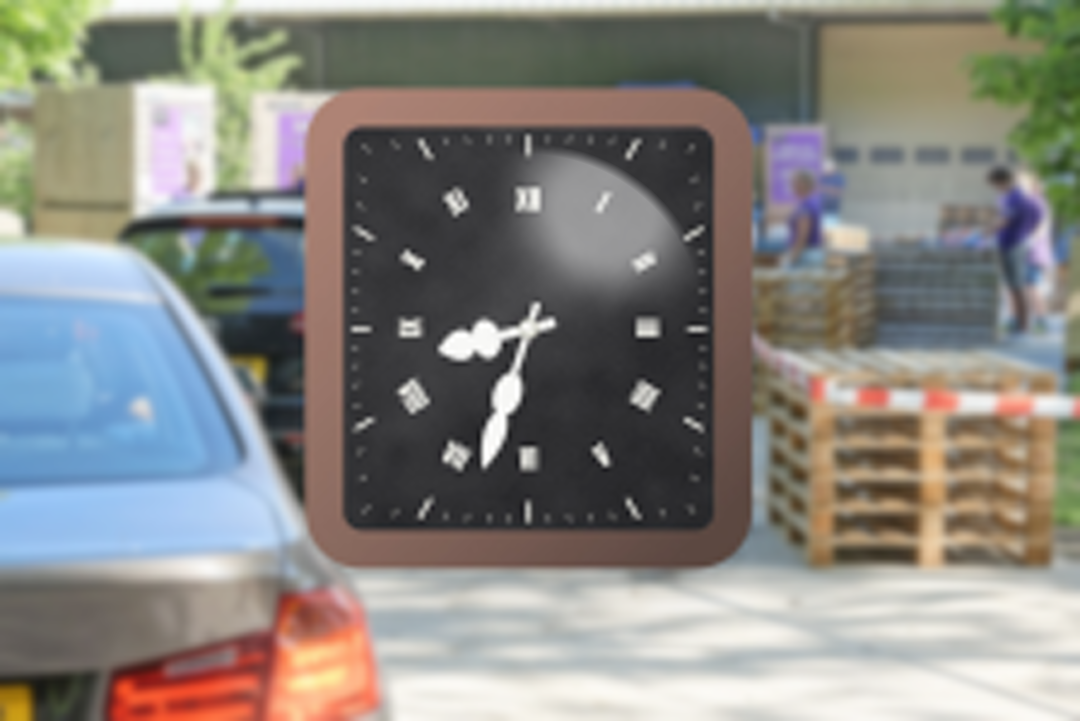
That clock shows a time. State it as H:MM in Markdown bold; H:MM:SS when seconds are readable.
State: **8:33**
